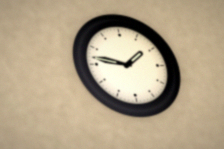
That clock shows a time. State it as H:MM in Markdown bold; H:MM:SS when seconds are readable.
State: **1:47**
